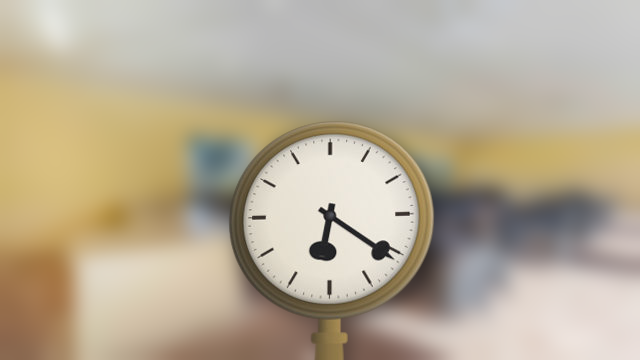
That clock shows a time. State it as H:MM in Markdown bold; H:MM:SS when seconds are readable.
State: **6:21**
